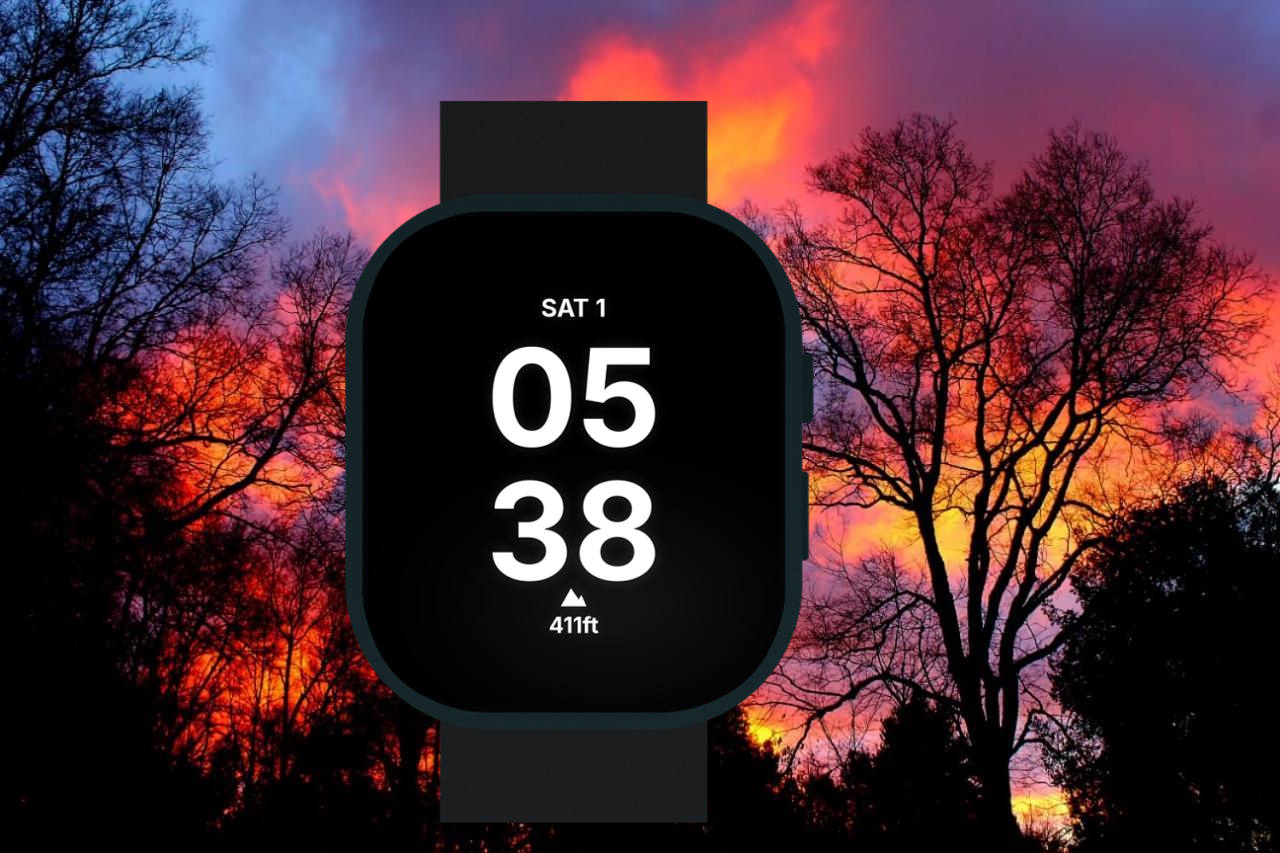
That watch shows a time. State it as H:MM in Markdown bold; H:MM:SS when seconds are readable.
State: **5:38**
